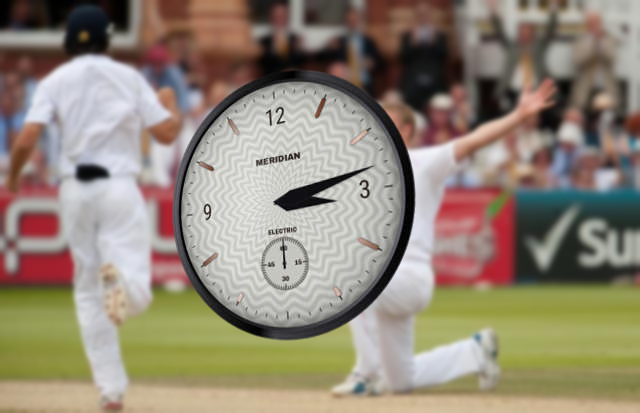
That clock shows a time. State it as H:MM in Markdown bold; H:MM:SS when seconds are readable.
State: **3:13**
